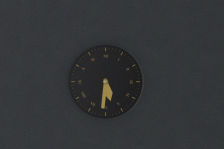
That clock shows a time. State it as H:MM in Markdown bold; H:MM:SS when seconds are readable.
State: **5:31**
